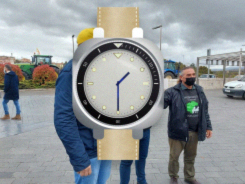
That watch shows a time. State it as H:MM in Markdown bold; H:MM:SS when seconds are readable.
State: **1:30**
